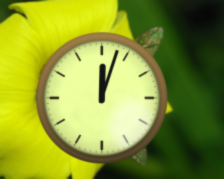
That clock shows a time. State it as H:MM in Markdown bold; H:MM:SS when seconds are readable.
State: **12:03**
